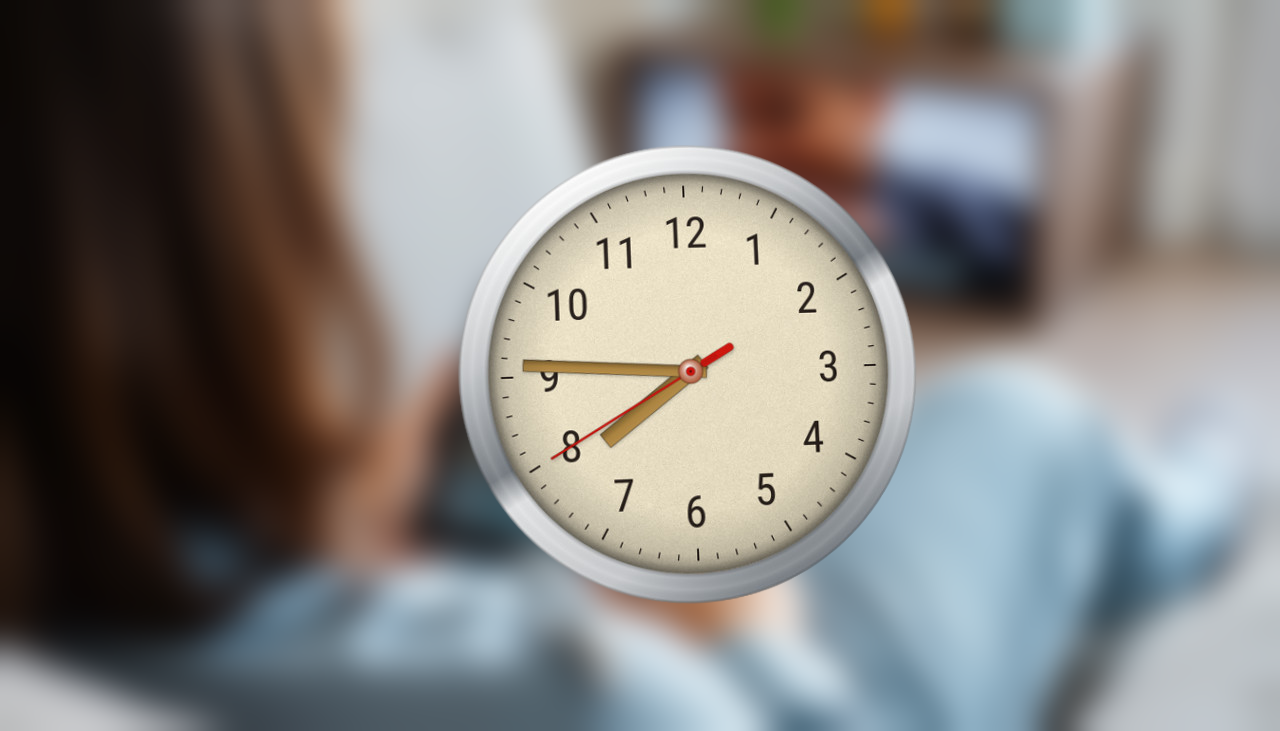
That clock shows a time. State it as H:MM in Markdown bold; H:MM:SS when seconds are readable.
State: **7:45:40**
